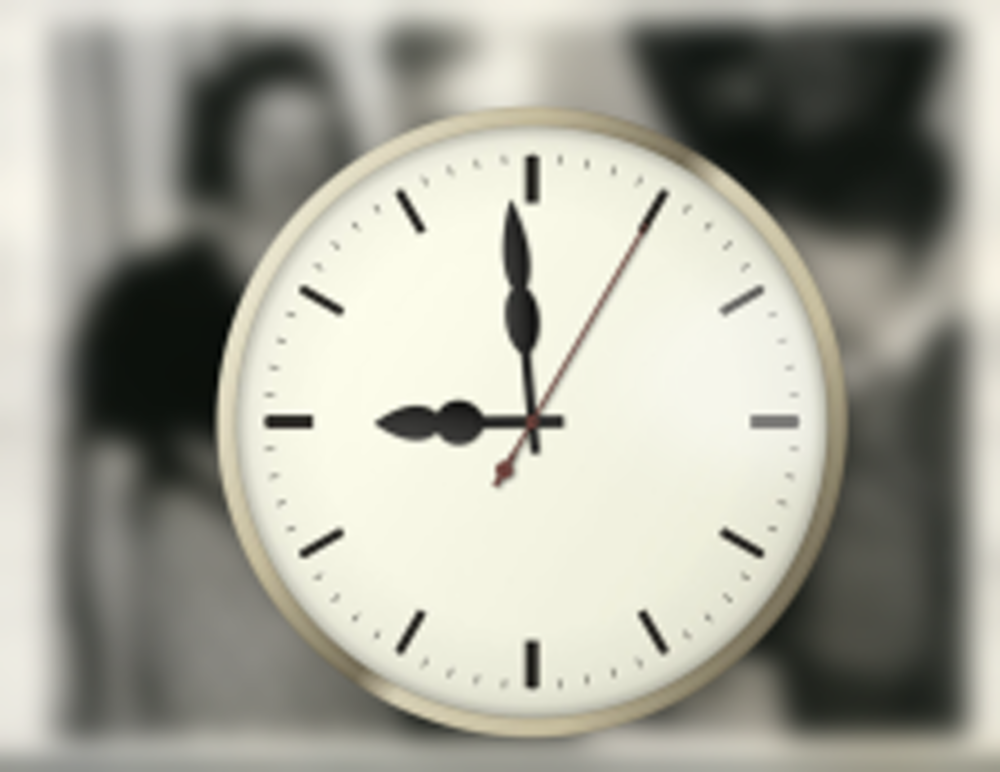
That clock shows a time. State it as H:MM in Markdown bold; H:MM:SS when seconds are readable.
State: **8:59:05**
